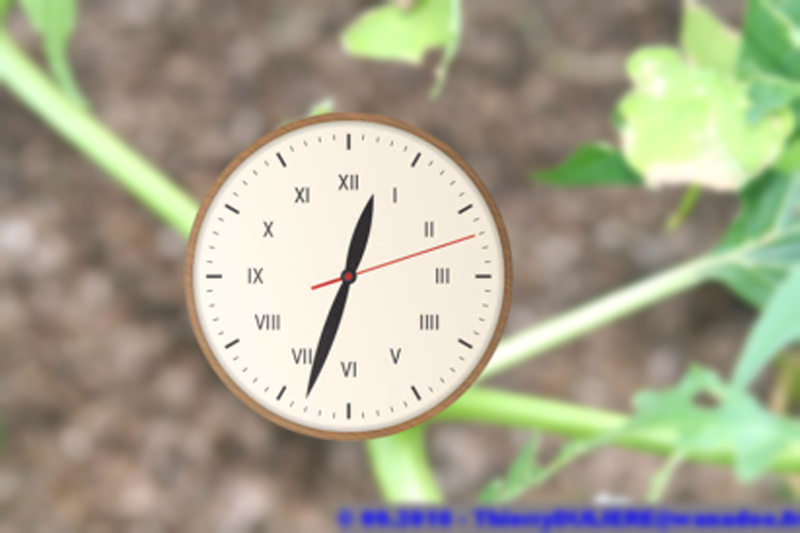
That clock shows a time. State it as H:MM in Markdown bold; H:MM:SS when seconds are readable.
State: **12:33:12**
